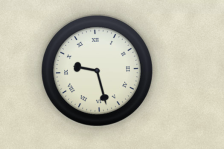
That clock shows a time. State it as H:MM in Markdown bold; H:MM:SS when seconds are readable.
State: **9:28**
